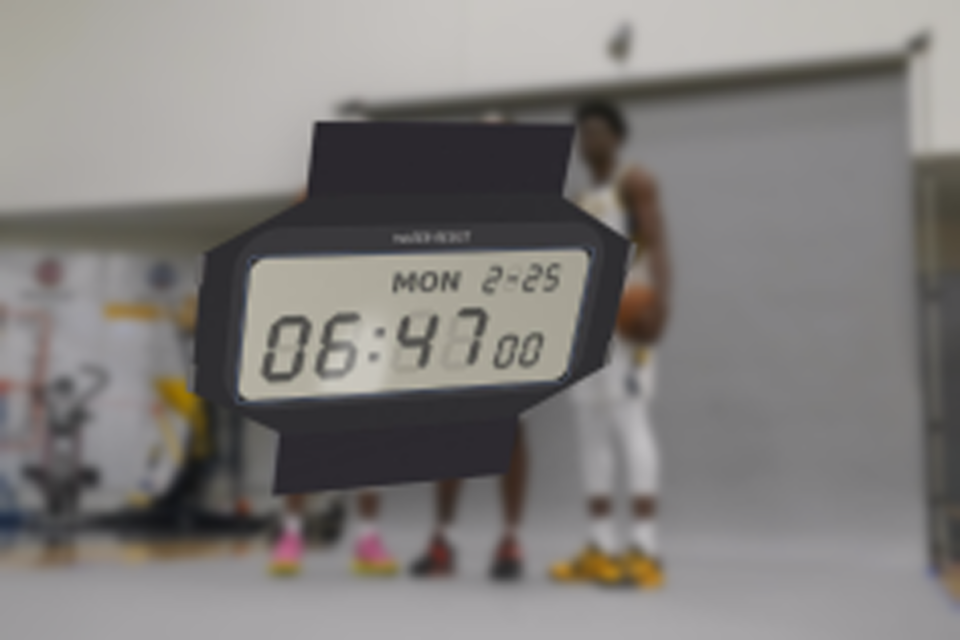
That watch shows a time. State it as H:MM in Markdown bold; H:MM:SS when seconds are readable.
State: **6:47:00**
